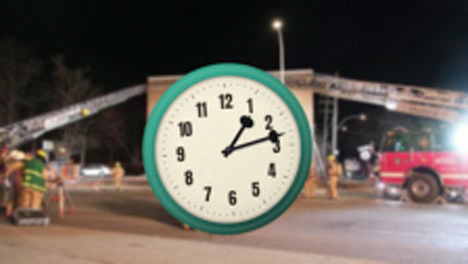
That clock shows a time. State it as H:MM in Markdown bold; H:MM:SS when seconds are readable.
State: **1:13**
